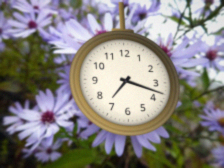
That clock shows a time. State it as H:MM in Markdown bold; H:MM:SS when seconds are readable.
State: **7:18**
